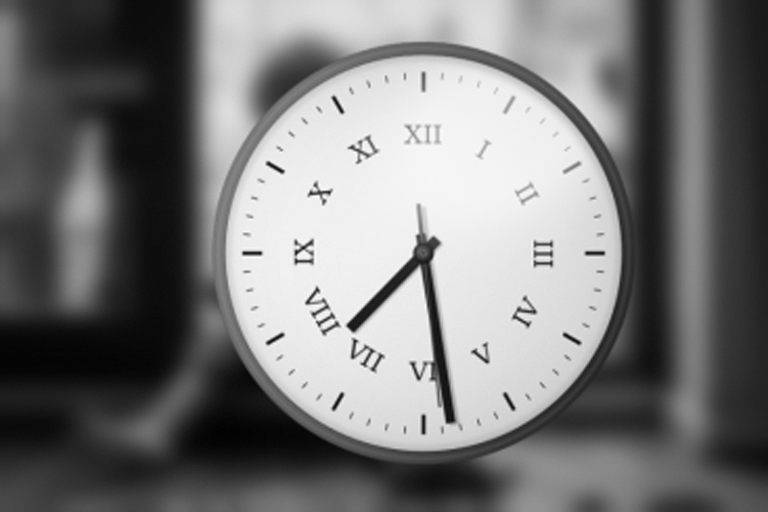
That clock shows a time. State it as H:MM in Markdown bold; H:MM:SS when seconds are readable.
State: **7:28:29**
